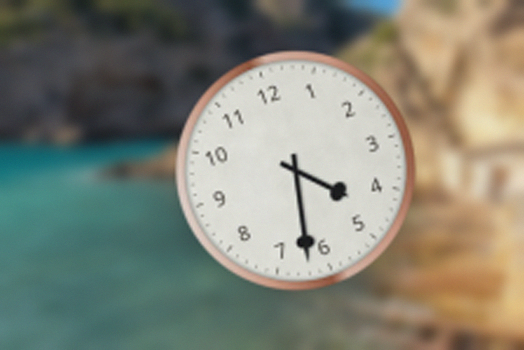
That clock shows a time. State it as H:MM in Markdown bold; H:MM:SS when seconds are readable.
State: **4:32**
